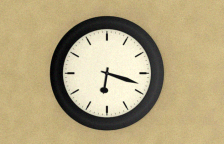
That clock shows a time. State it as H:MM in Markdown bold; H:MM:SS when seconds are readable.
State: **6:18**
